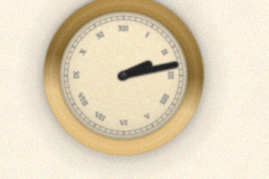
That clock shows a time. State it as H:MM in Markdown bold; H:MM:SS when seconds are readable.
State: **2:13**
